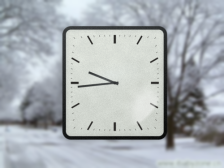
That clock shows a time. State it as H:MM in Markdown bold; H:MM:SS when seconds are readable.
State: **9:44**
